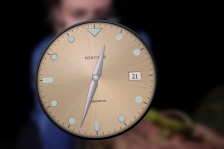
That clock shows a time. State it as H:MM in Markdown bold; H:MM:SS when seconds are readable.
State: **12:33**
